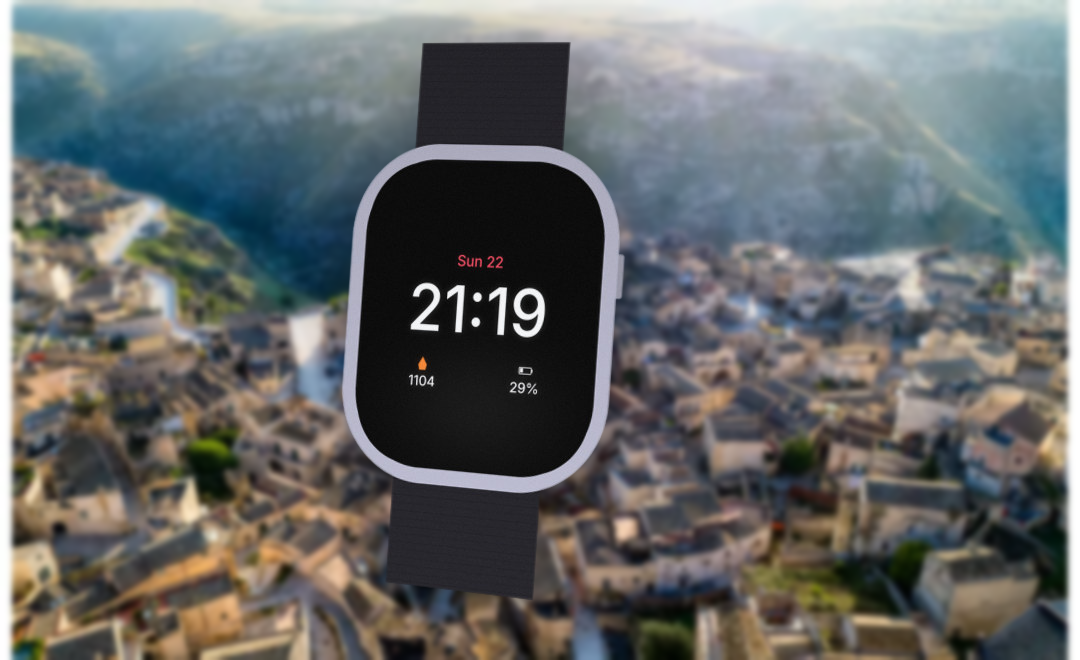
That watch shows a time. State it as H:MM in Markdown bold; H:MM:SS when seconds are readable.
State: **21:19**
